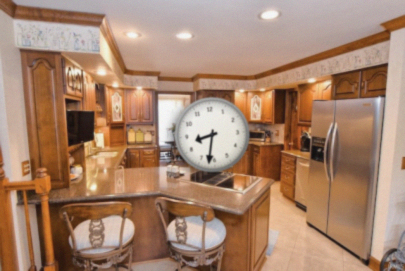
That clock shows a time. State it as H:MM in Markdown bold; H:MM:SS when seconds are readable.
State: **8:32**
